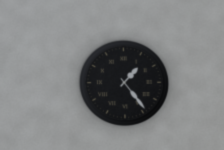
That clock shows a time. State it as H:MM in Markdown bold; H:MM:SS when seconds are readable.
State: **1:24**
